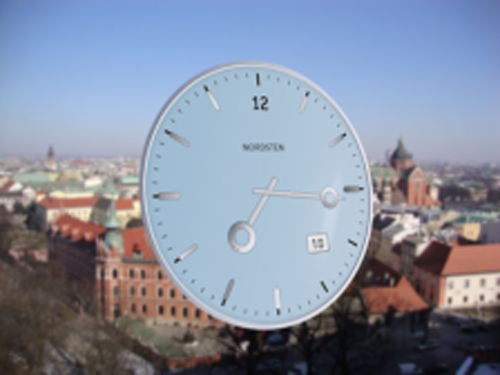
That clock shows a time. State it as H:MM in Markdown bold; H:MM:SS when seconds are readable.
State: **7:16**
